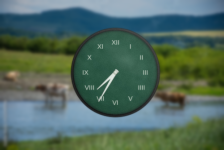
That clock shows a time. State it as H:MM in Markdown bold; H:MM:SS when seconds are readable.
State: **7:35**
